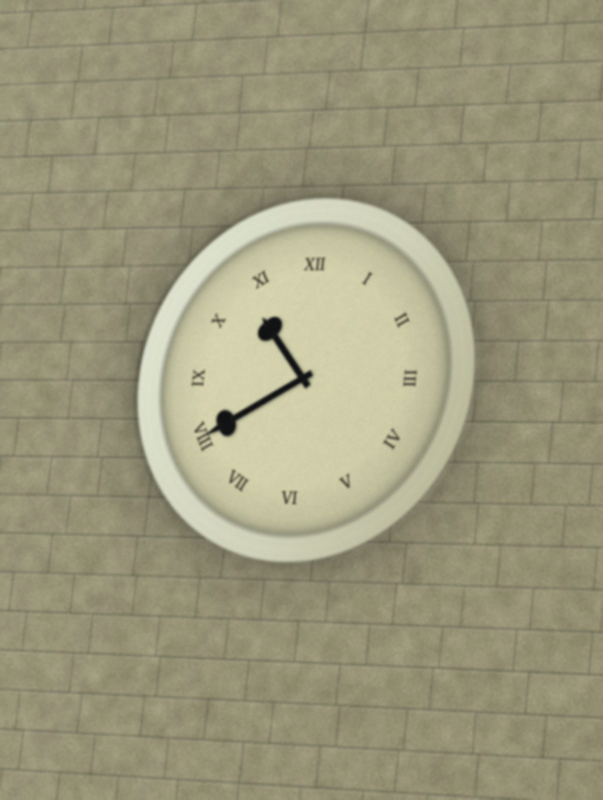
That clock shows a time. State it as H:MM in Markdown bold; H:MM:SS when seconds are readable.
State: **10:40**
